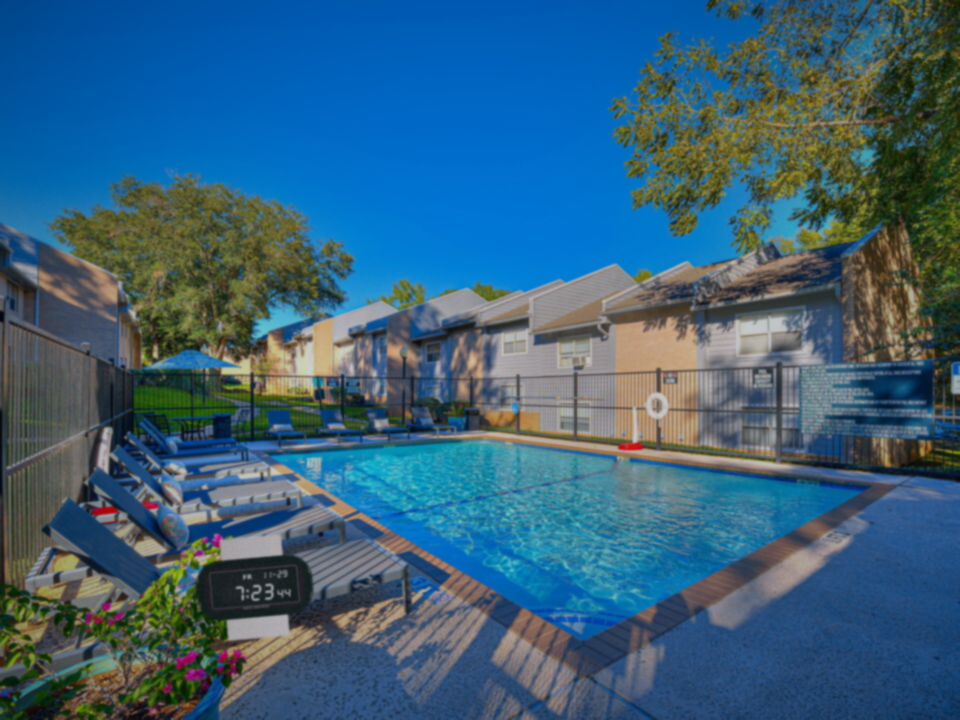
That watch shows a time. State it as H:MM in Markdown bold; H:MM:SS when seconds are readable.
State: **7:23**
